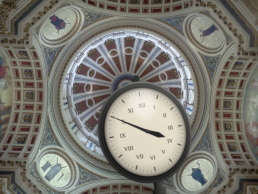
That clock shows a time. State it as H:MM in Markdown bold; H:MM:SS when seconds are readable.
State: **3:50**
